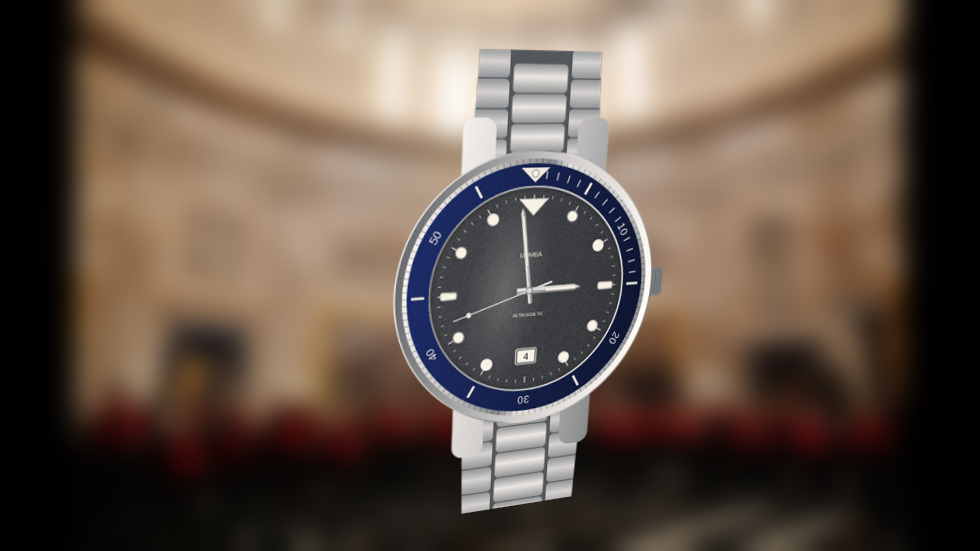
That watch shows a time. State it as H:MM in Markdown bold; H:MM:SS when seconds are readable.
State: **2:58:42**
